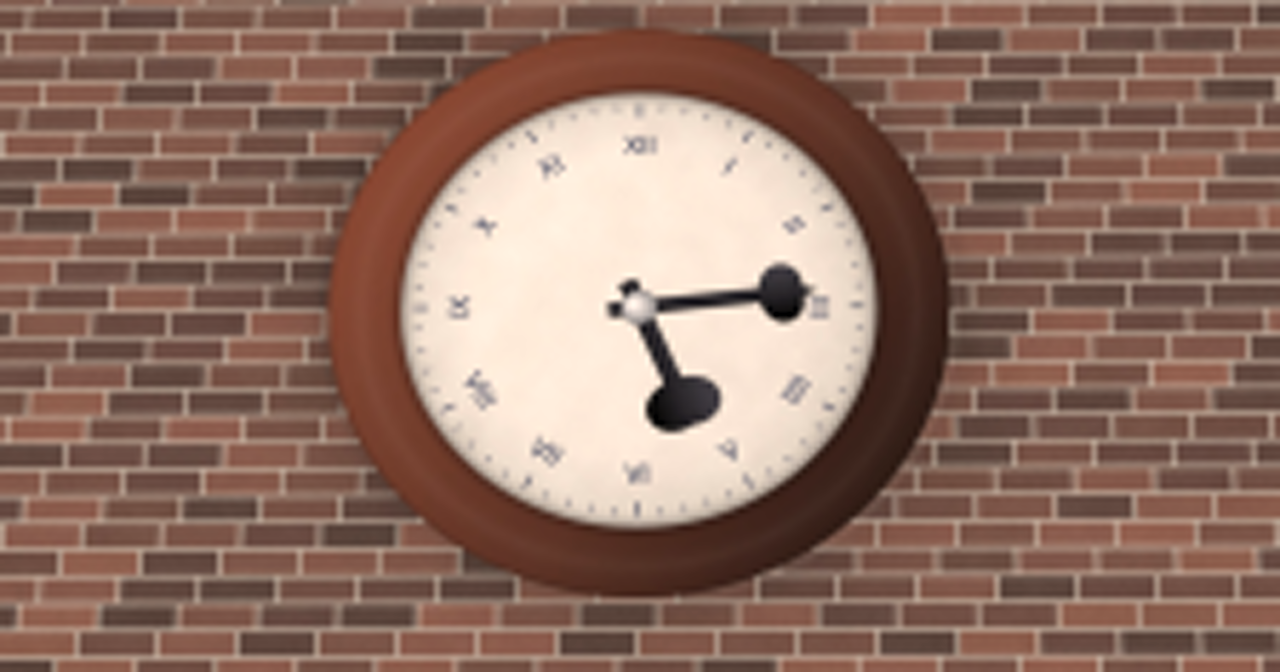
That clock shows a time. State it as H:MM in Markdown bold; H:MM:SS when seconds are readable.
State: **5:14**
